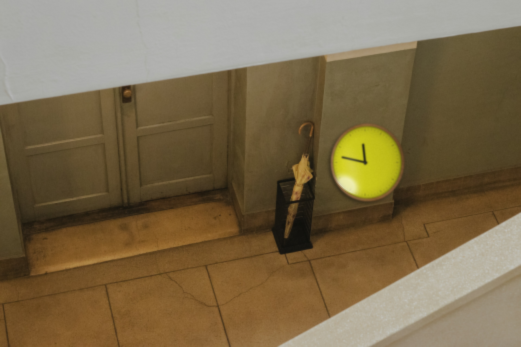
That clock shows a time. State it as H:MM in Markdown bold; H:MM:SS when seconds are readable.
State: **11:47**
